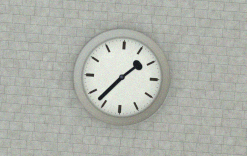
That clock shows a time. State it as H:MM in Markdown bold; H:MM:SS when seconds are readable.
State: **1:37**
